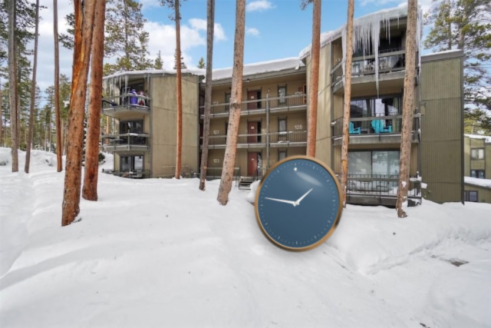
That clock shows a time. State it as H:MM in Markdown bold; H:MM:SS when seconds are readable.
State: **1:47**
